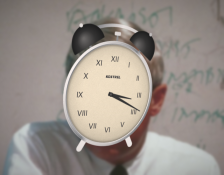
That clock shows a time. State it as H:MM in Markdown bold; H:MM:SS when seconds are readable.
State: **3:19**
